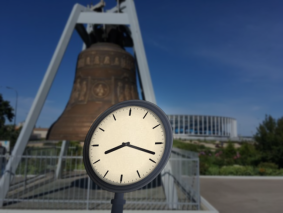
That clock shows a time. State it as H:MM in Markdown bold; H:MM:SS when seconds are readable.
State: **8:18**
